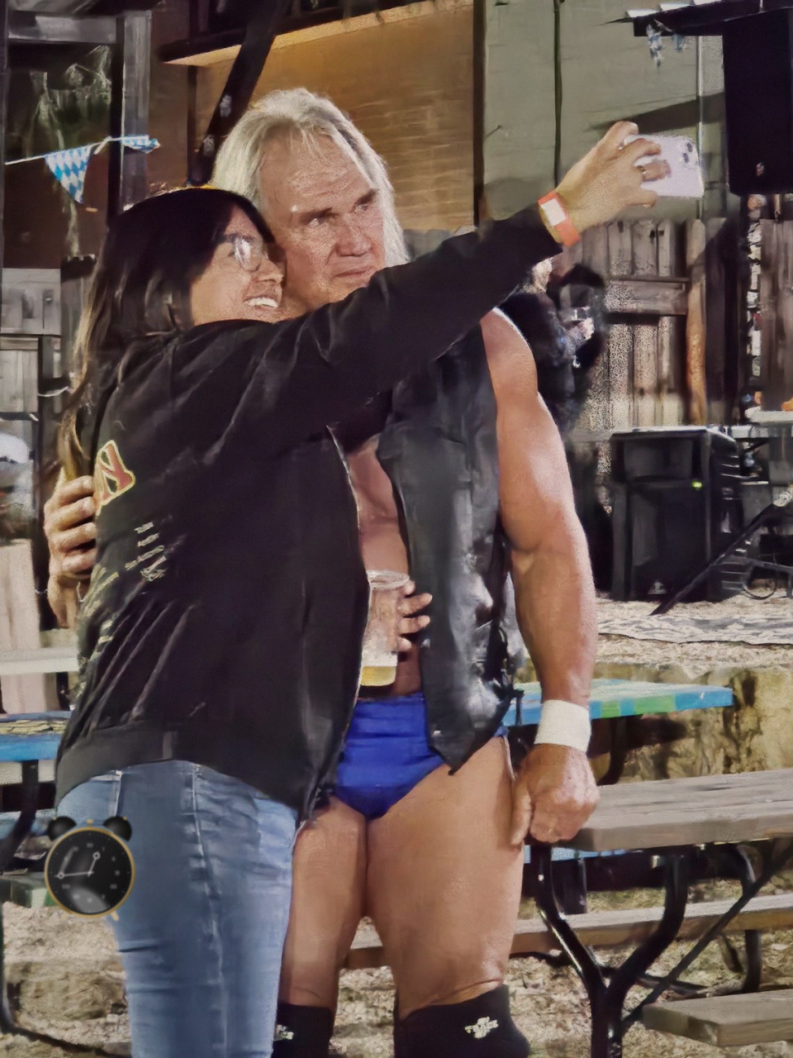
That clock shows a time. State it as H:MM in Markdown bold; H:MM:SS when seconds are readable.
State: **12:44**
